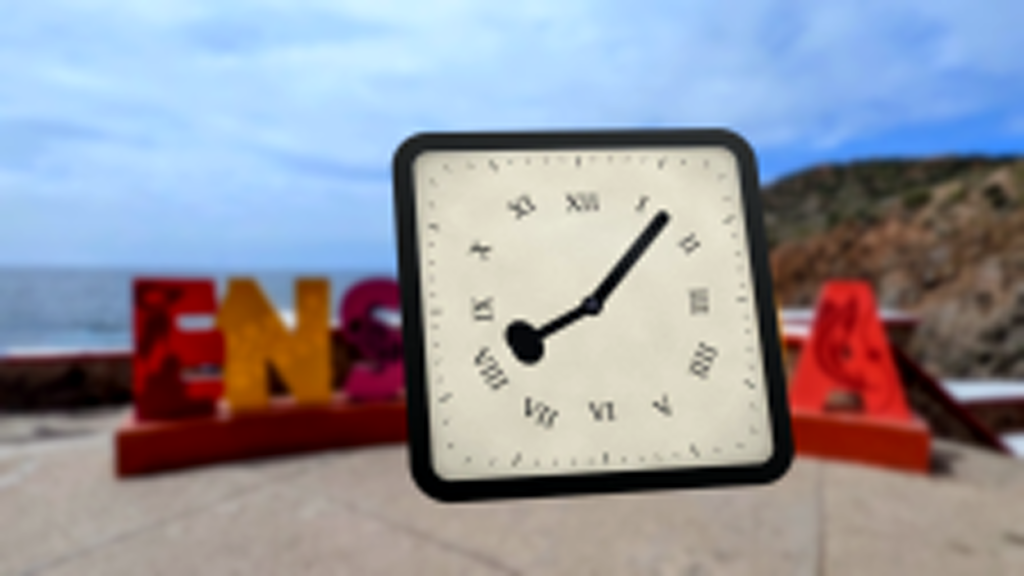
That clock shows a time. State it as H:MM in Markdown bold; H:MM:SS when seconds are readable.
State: **8:07**
